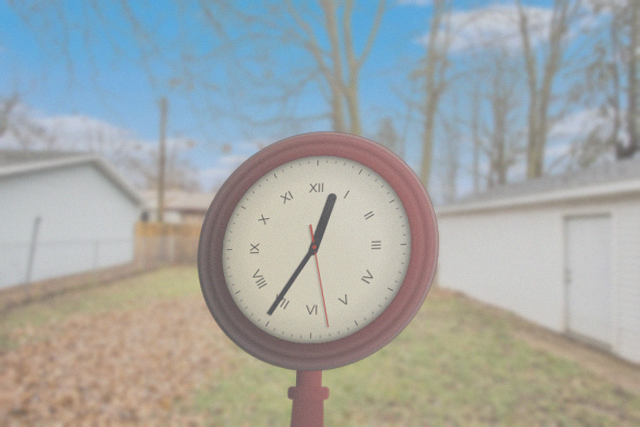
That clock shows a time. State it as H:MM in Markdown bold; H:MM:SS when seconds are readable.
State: **12:35:28**
